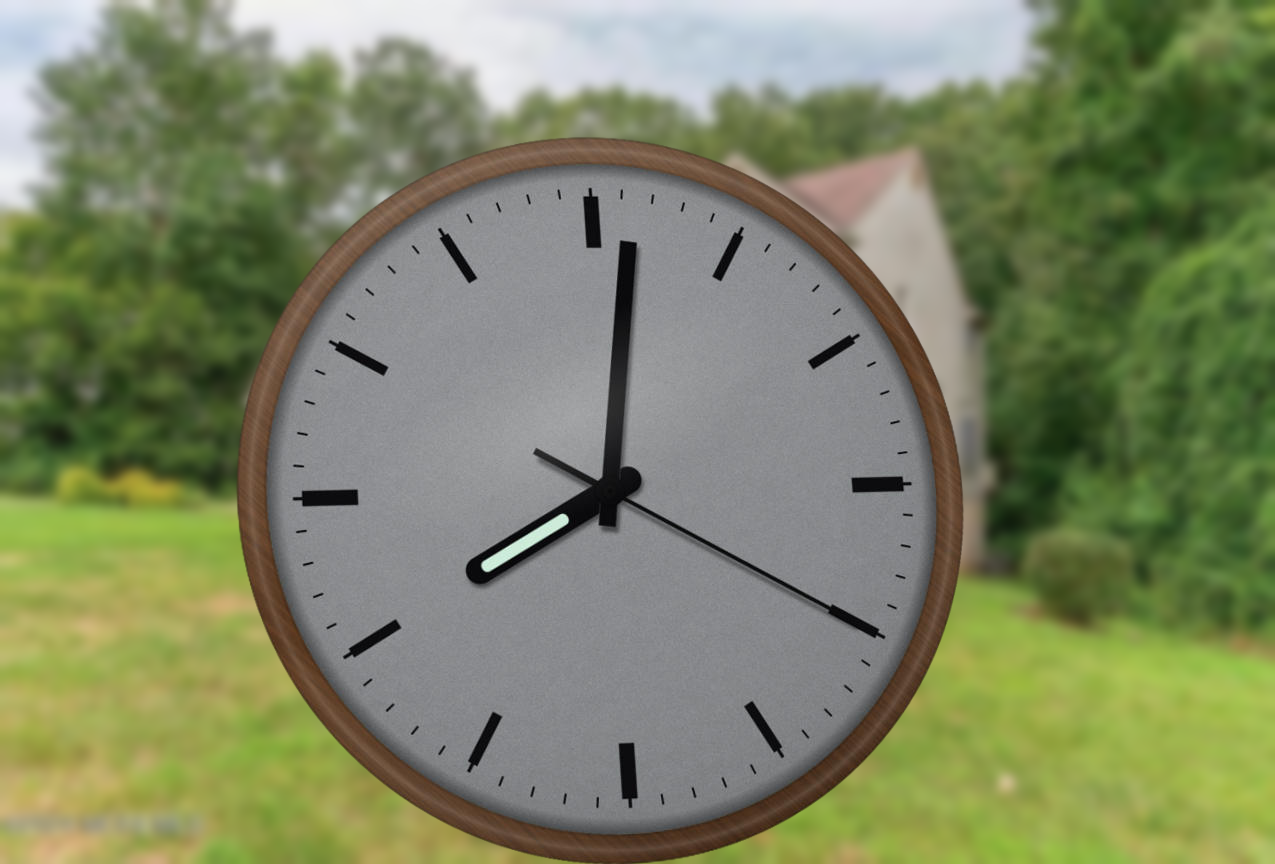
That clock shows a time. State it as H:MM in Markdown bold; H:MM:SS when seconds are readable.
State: **8:01:20**
